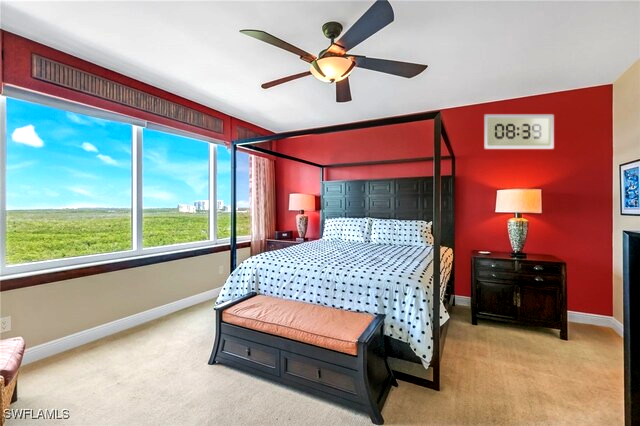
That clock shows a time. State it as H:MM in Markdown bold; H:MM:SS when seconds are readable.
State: **8:39**
